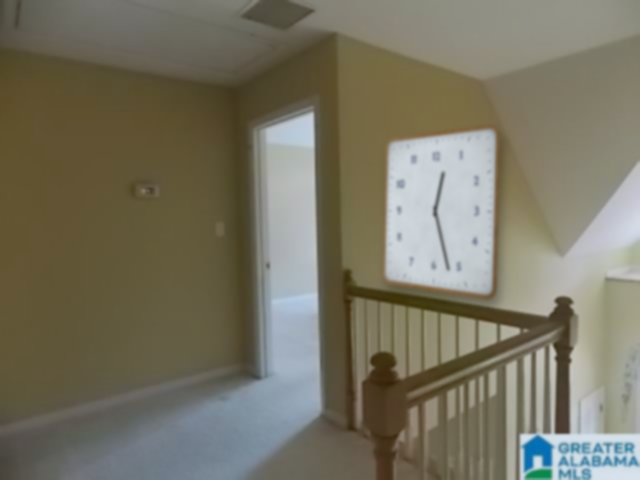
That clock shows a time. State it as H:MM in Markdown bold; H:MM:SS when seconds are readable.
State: **12:27**
